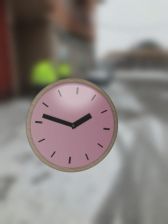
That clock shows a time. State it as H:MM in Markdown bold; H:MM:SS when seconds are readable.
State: **1:47**
